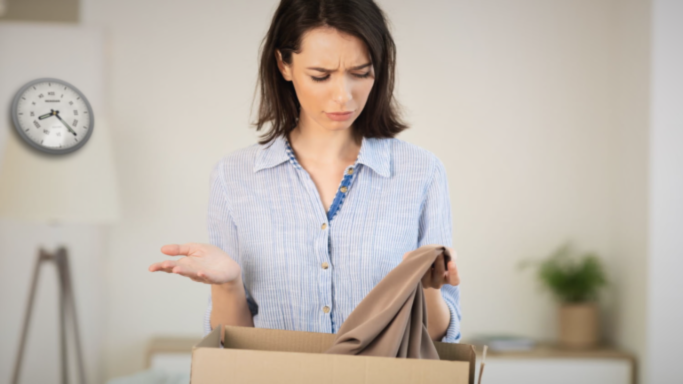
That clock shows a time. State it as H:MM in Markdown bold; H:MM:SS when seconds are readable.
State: **8:24**
